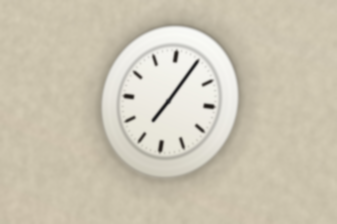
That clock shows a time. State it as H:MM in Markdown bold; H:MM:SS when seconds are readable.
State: **7:05**
